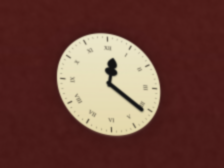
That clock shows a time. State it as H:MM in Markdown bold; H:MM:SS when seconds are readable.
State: **12:21**
